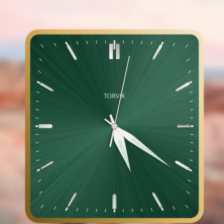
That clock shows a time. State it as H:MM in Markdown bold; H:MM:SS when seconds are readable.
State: **5:21:02**
